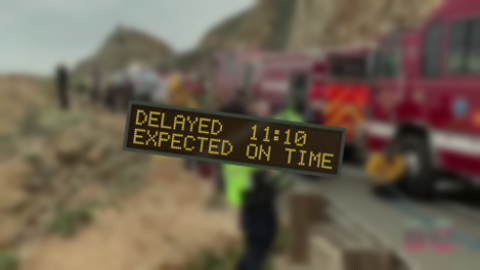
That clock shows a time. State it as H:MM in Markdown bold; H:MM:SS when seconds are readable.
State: **11:10**
